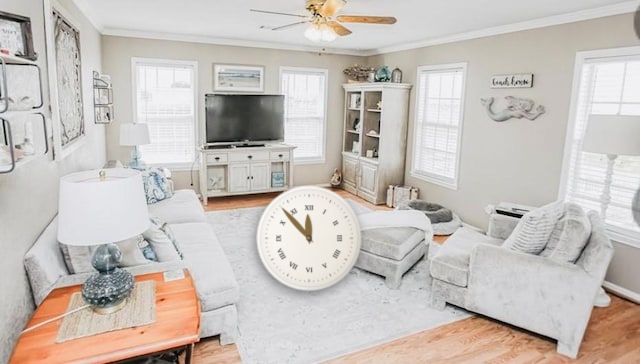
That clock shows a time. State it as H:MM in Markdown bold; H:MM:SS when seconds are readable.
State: **11:53**
